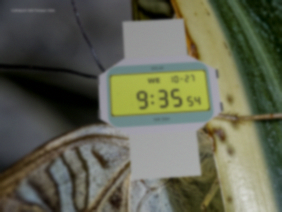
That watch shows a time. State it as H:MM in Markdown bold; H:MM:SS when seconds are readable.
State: **9:35**
